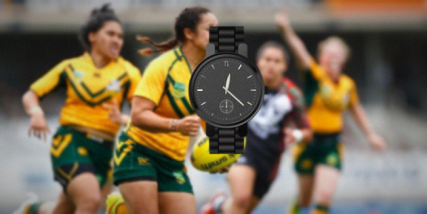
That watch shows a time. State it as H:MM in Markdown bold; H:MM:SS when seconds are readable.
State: **12:22**
